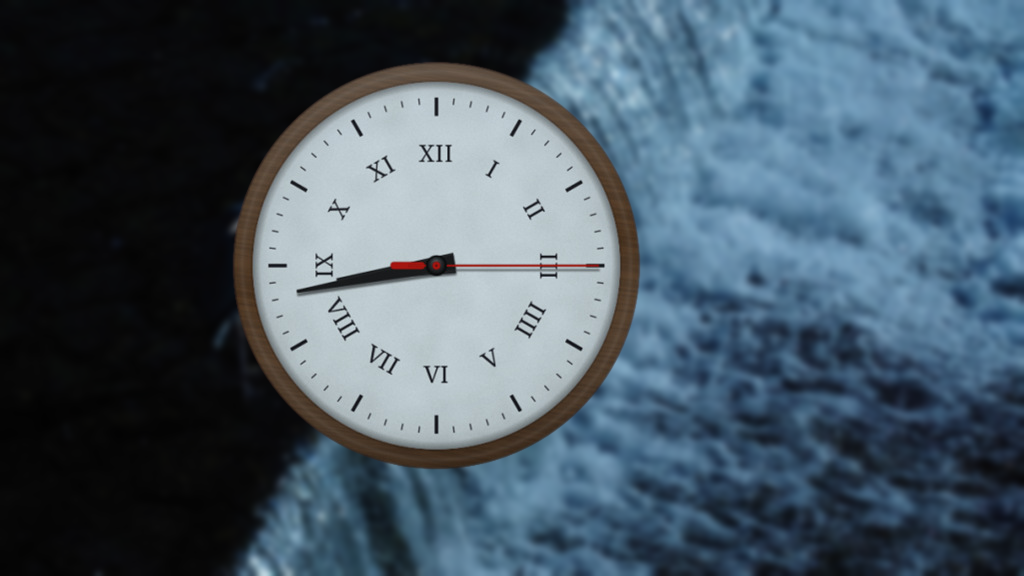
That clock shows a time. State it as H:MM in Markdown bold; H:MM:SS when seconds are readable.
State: **8:43:15**
